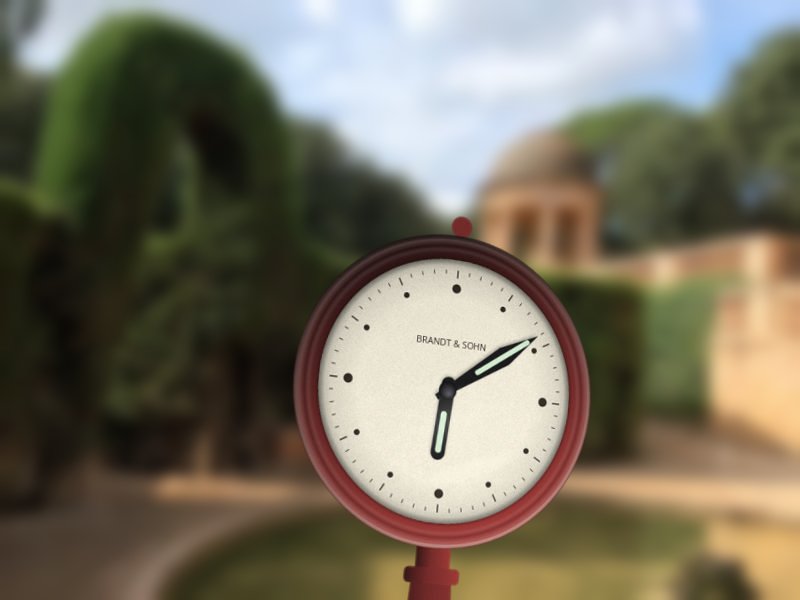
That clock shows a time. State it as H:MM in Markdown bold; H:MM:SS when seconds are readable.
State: **6:09**
